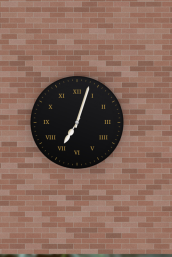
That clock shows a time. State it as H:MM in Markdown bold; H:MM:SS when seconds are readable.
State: **7:03**
